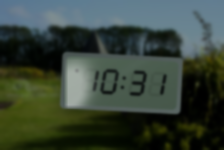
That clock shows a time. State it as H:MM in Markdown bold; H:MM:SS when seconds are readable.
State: **10:31**
